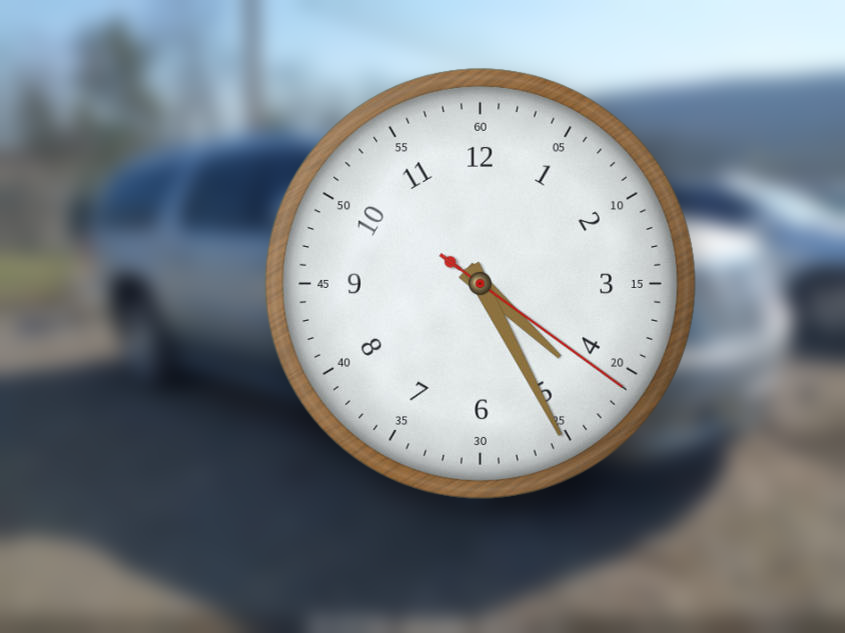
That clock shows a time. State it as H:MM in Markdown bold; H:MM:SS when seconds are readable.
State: **4:25:21**
